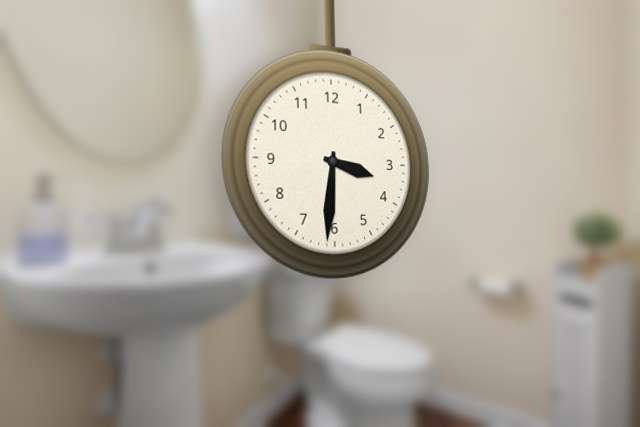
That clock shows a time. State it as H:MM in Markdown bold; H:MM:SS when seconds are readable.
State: **3:31**
